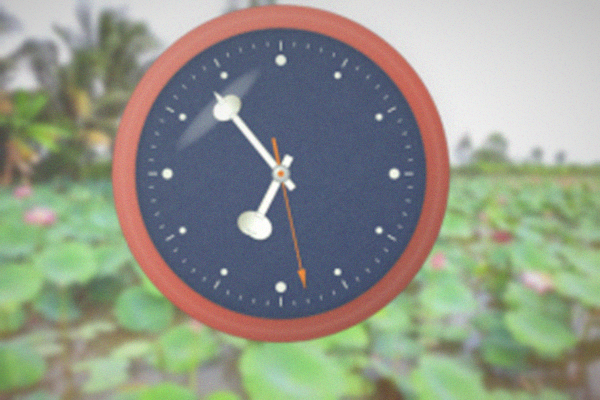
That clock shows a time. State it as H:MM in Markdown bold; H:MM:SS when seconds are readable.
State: **6:53:28**
